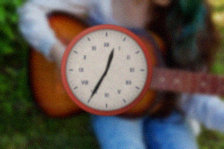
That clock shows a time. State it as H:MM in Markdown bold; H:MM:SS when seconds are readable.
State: **12:35**
